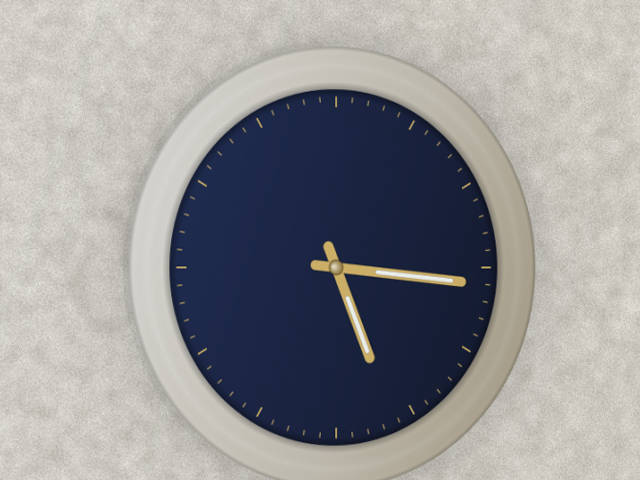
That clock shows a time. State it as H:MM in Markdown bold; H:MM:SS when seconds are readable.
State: **5:16**
